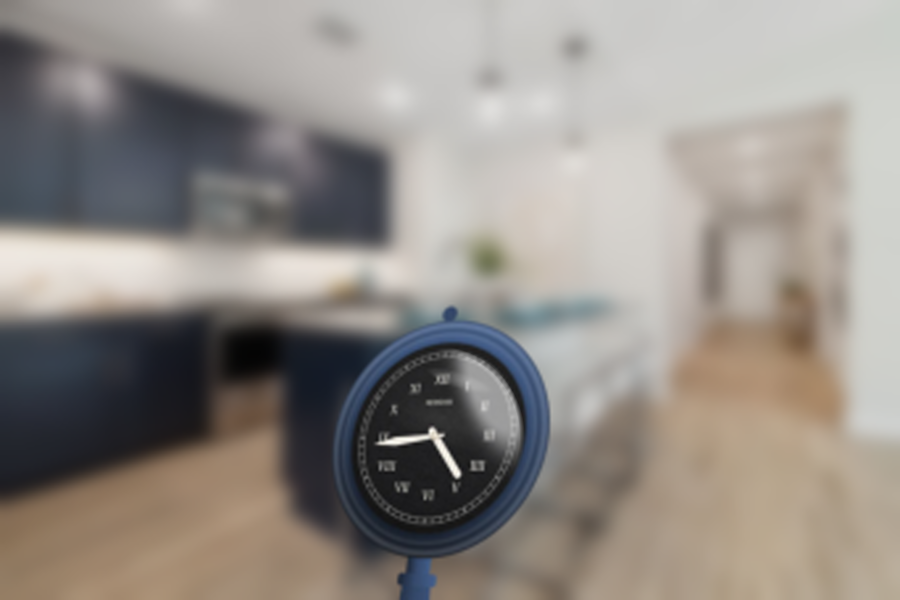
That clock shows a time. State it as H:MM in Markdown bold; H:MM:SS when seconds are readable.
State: **4:44**
